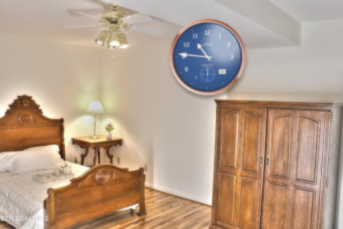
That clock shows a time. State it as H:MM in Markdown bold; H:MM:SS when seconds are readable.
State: **10:46**
